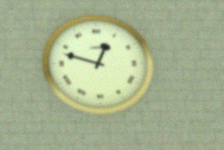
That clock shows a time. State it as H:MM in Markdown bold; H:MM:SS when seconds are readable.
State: **12:48**
